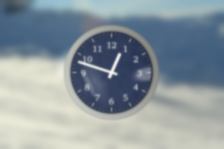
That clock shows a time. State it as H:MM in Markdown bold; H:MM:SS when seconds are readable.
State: **12:48**
